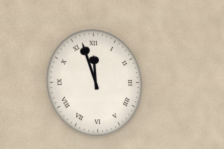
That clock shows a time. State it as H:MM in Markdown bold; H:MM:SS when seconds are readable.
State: **11:57**
